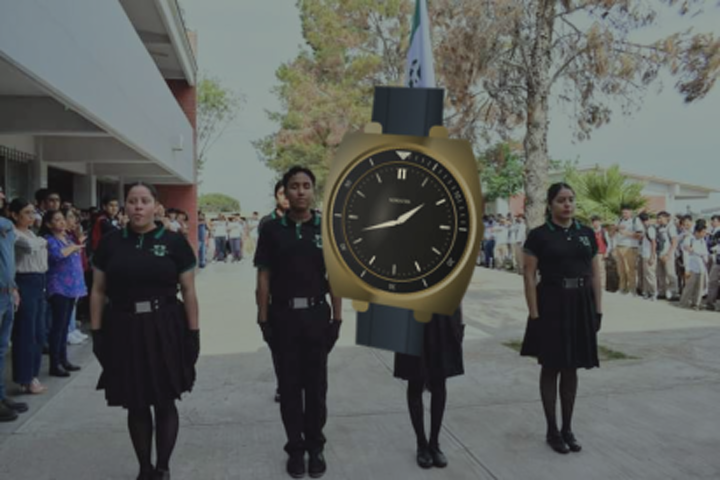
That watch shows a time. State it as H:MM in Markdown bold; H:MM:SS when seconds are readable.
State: **1:42**
